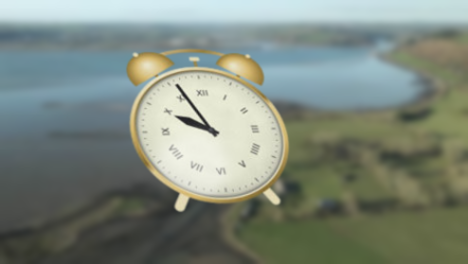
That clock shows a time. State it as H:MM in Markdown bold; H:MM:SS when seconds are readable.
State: **9:56**
